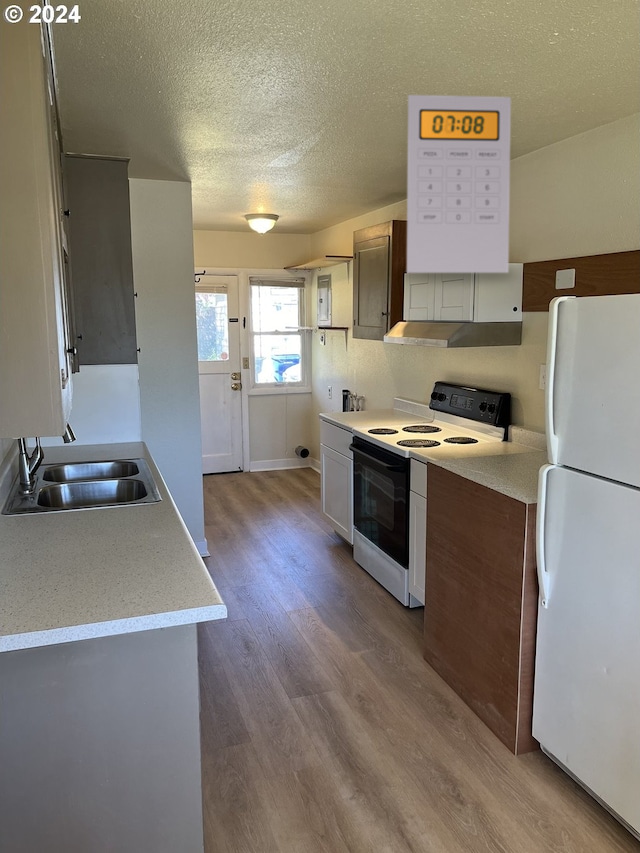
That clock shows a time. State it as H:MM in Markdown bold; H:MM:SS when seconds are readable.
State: **7:08**
